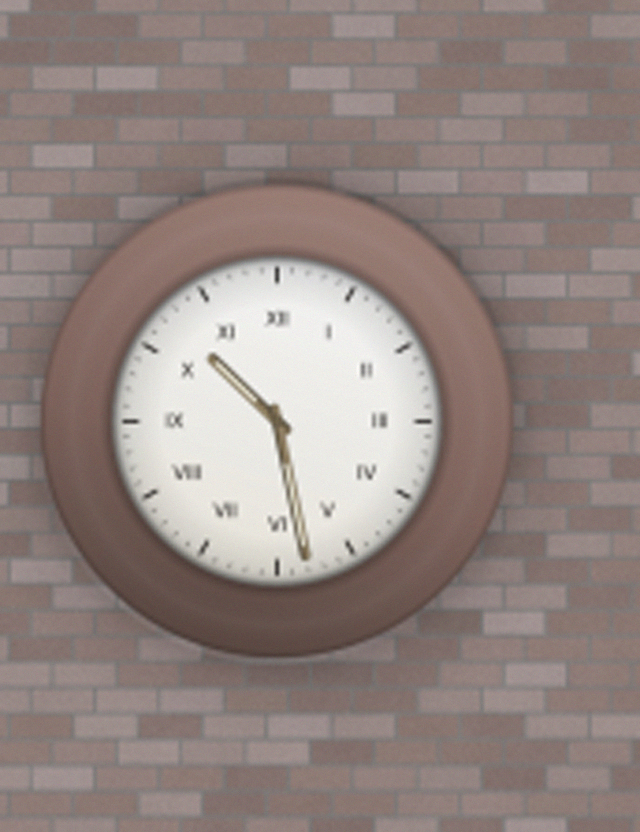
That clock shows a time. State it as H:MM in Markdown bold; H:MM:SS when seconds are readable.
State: **10:28**
